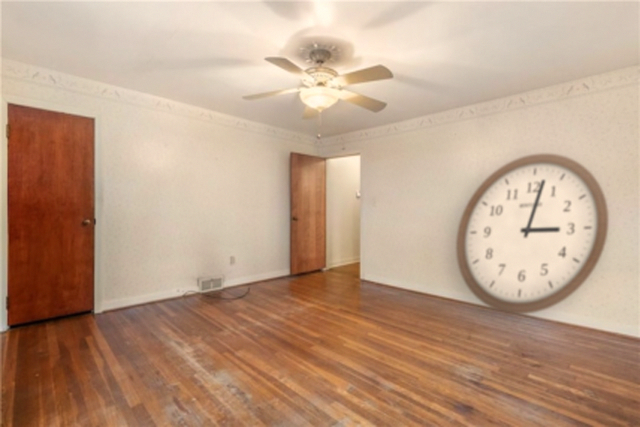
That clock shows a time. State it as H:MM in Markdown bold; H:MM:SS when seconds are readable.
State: **3:02**
